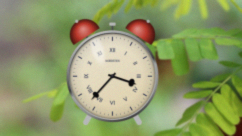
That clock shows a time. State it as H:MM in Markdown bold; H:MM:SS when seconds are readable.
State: **3:37**
